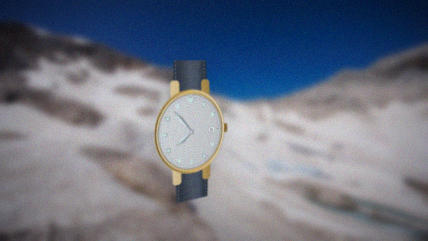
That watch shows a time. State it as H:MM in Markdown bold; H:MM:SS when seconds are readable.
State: **7:53**
